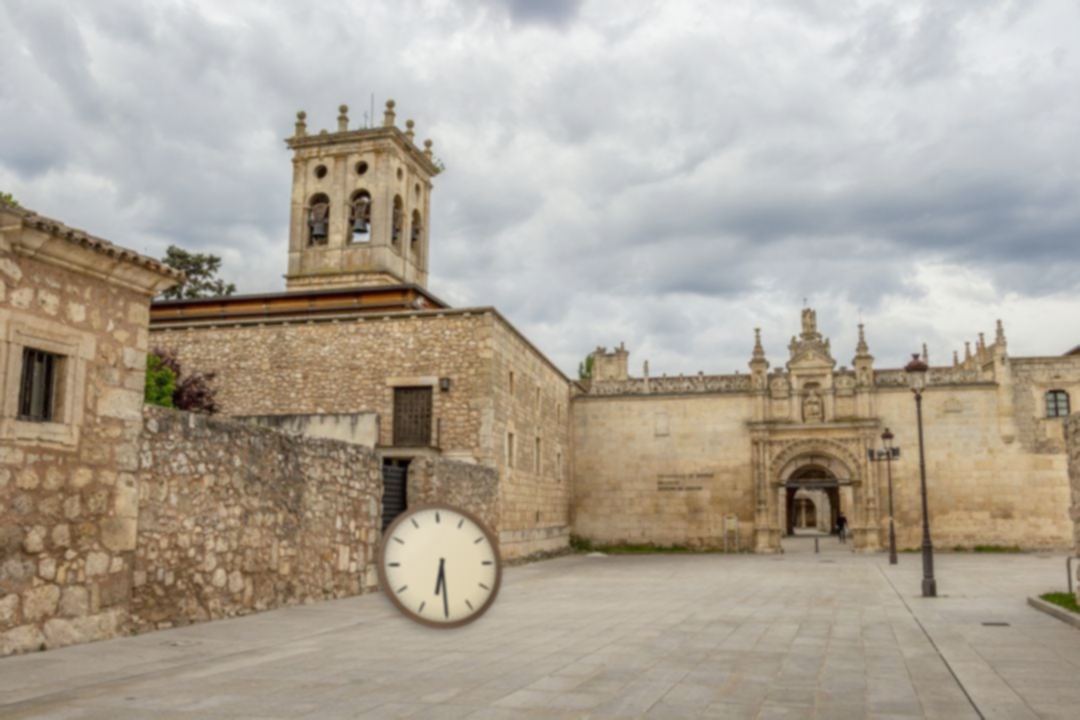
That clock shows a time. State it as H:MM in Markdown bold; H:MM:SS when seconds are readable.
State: **6:30**
